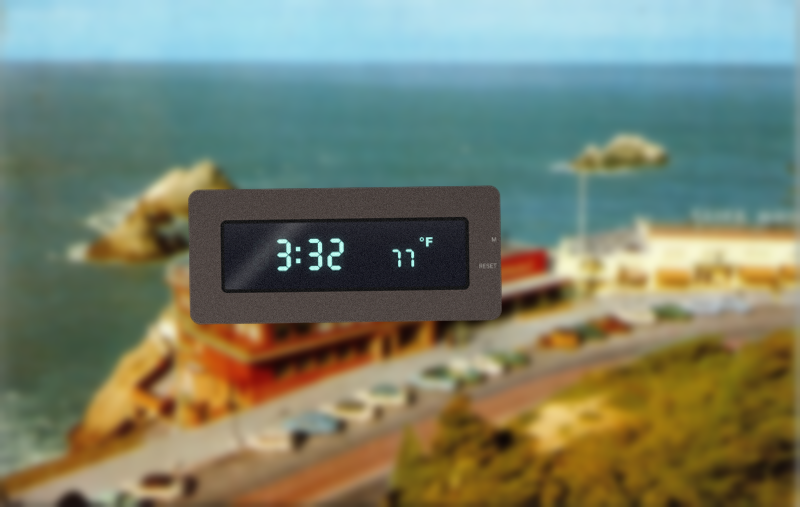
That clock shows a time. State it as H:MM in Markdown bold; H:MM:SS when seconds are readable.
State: **3:32**
